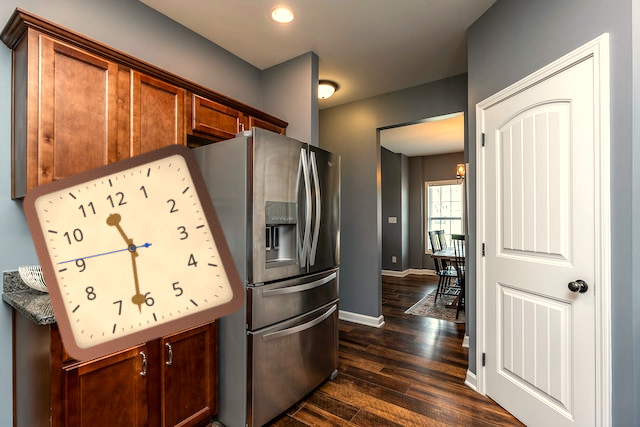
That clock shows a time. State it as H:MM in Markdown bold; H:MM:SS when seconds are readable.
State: **11:31:46**
